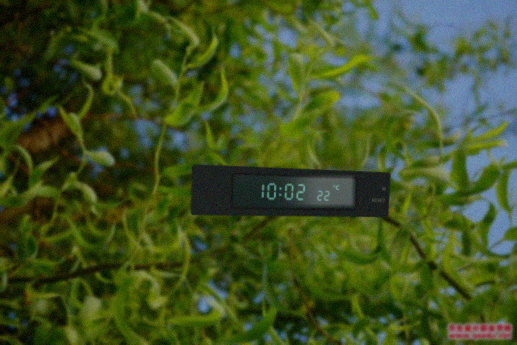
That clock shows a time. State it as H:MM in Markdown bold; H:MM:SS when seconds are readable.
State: **10:02**
